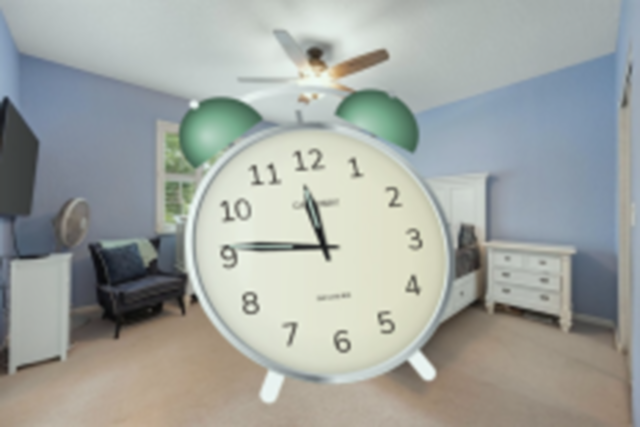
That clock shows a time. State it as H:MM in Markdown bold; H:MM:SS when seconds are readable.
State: **11:46**
